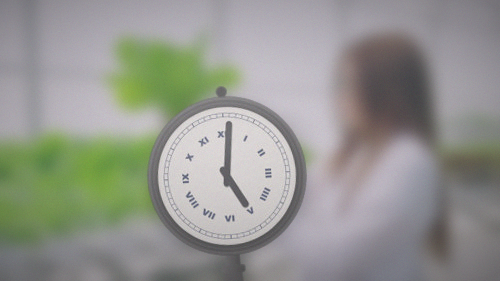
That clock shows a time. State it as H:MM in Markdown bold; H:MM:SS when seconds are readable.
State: **5:01**
